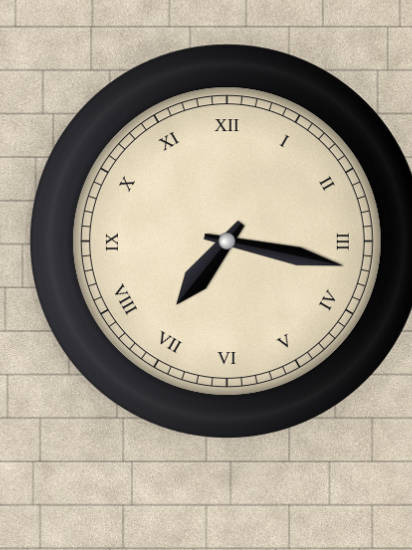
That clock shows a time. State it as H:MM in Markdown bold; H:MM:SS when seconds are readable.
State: **7:17**
